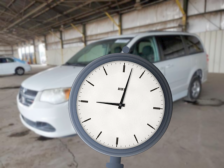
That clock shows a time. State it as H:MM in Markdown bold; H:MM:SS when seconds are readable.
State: **9:02**
